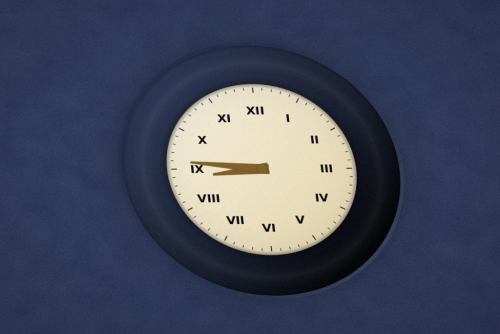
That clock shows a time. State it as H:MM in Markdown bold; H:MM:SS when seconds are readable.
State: **8:46**
